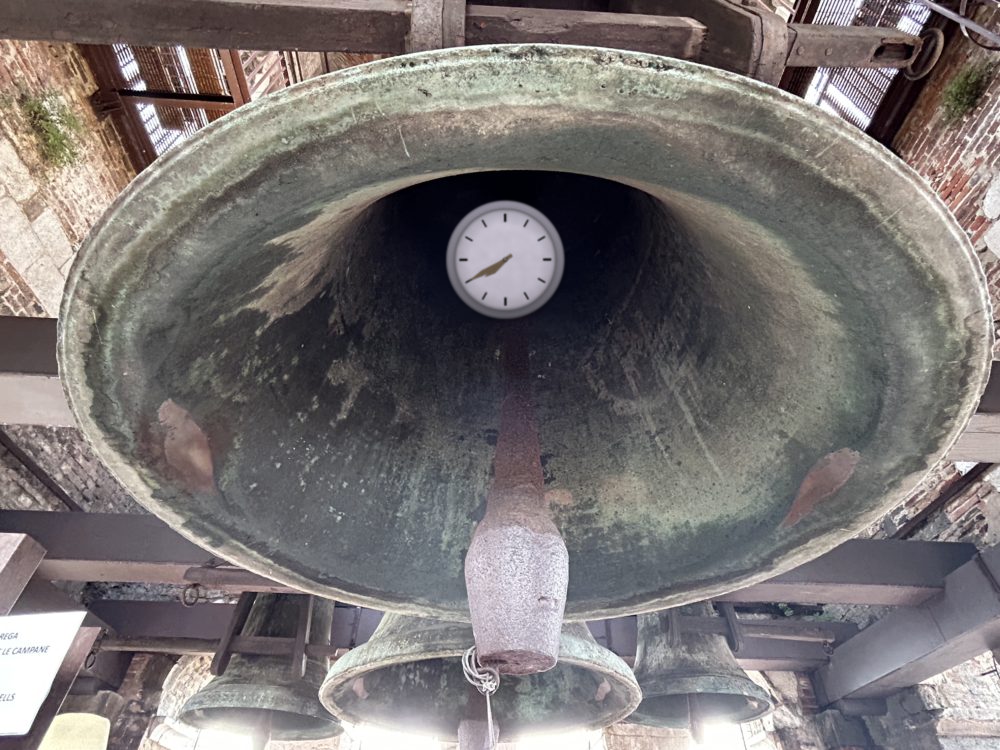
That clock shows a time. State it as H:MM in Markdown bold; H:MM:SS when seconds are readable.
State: **7:40**
